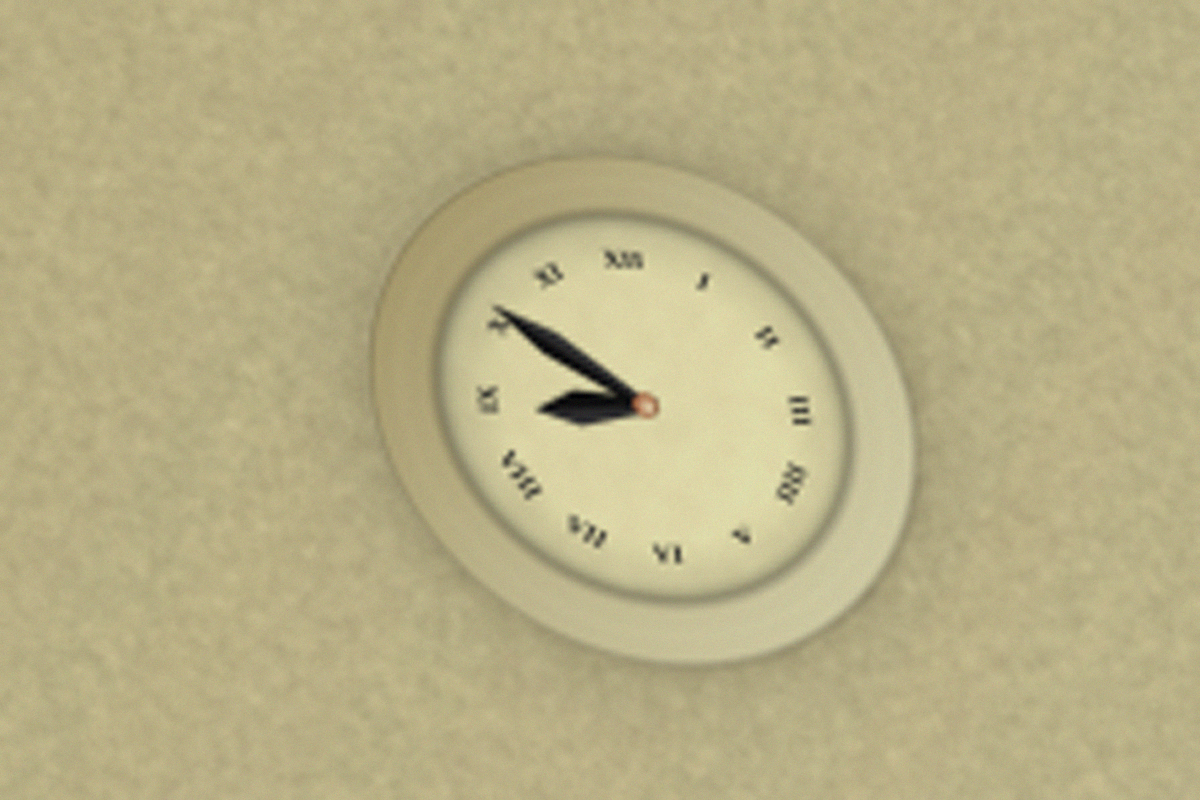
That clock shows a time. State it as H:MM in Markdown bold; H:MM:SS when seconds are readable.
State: **8:51**
